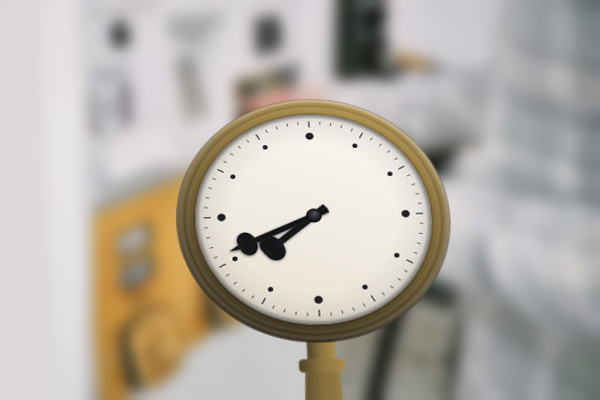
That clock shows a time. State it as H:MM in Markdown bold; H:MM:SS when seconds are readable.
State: **7:41**
